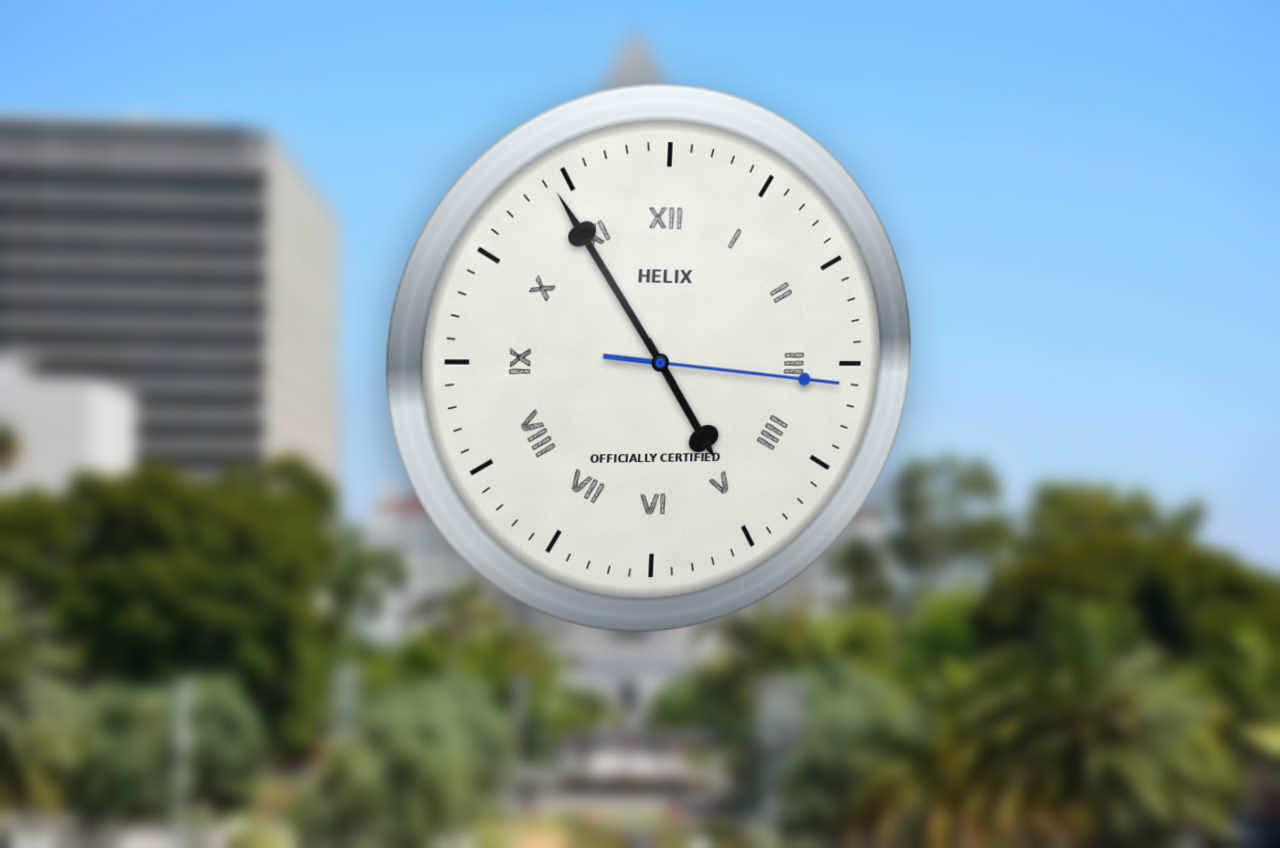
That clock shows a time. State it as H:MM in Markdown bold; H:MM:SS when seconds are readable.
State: **4:54:16**
